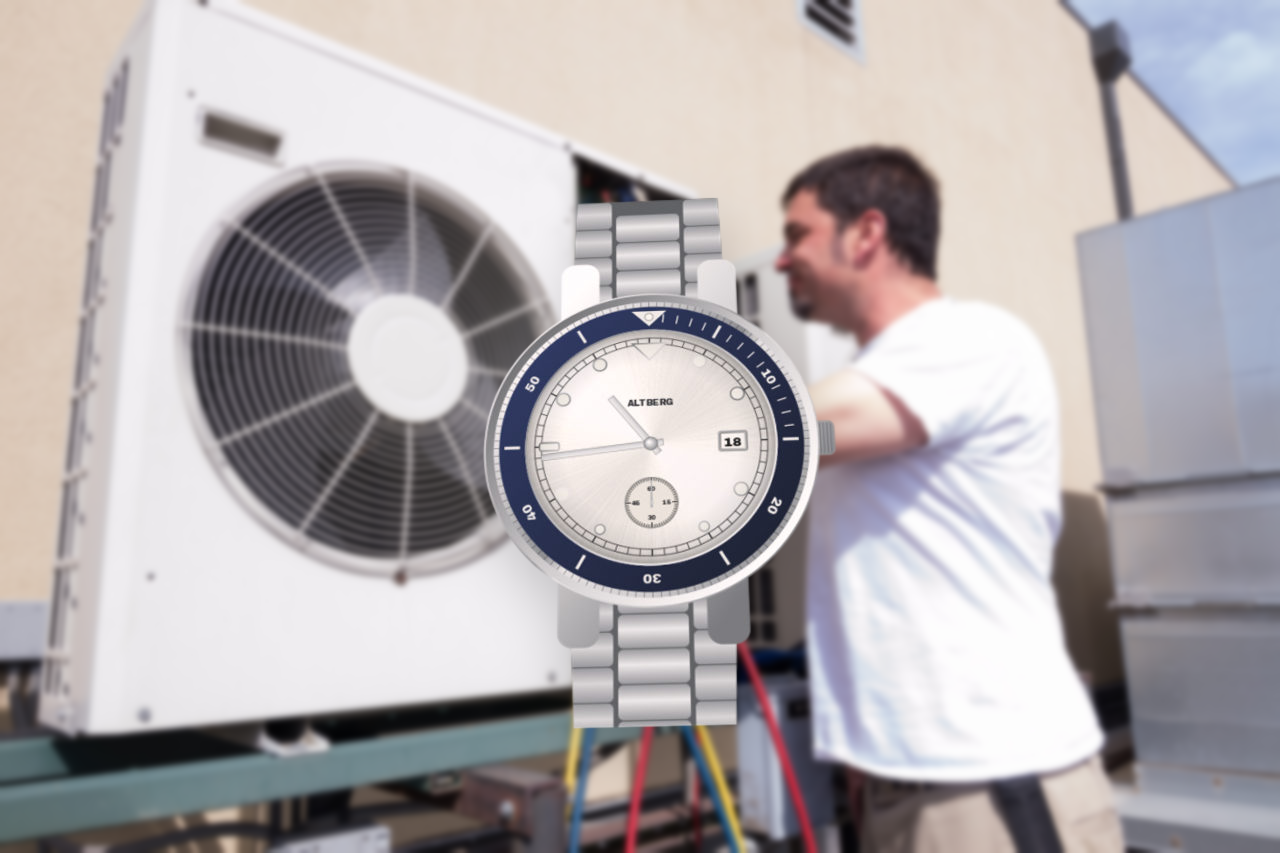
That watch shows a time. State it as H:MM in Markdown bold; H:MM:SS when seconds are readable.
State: **10:44**
